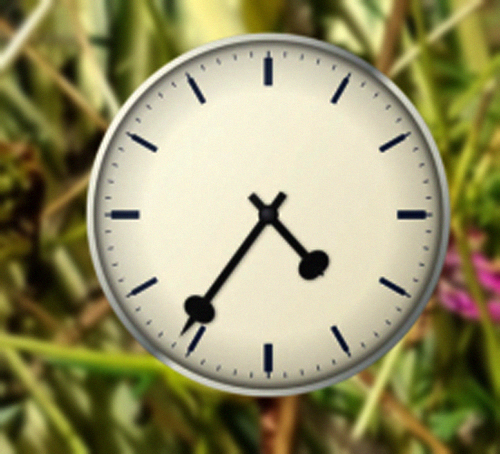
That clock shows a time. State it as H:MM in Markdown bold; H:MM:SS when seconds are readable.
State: **4:36**
